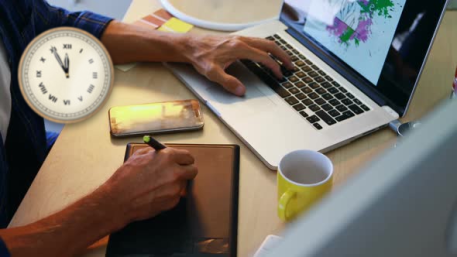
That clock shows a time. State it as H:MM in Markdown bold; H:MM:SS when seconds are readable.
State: **11:55**
